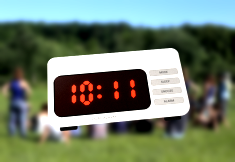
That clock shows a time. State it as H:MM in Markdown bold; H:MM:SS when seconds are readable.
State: **10:11**
